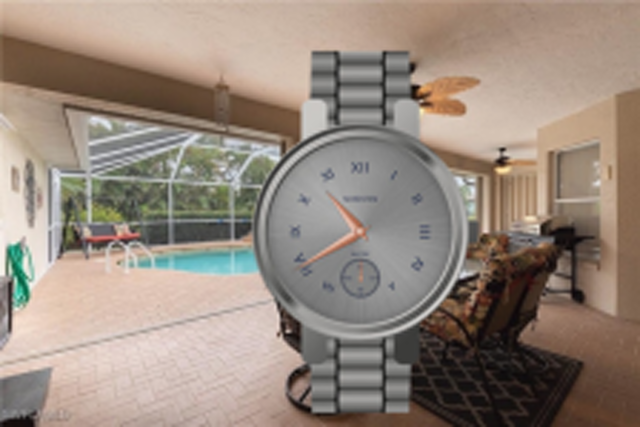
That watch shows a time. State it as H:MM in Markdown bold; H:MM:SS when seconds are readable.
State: **10:40**
